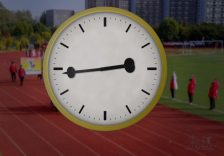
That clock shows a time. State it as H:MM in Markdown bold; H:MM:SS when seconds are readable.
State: **2:44**
